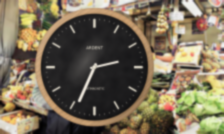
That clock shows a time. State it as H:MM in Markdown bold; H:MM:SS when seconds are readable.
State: **2:34**
